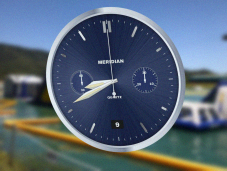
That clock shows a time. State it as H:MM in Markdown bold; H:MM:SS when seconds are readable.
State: **8:41**
